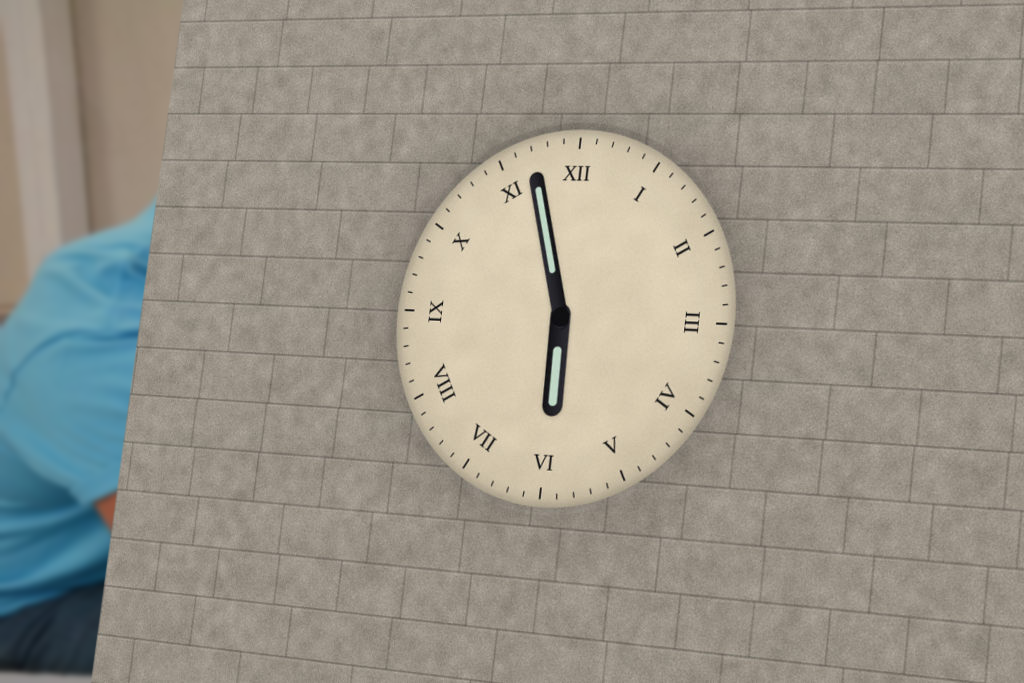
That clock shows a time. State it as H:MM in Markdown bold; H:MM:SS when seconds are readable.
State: **5:57**
